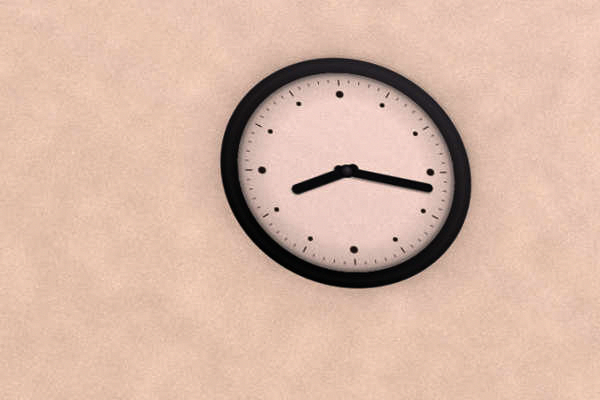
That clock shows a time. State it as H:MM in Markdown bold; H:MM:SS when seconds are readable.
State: **8:17**
